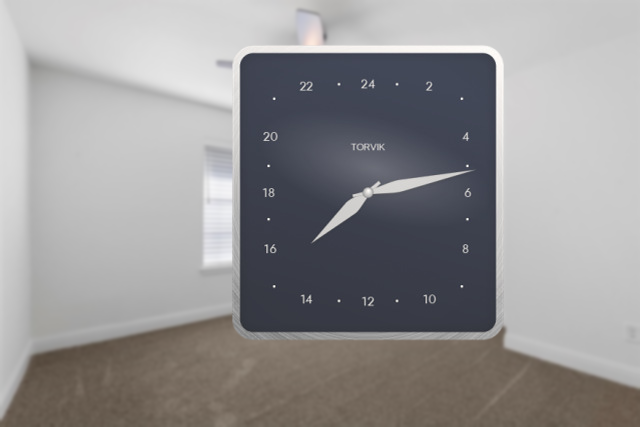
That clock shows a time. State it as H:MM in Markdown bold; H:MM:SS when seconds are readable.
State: **15:13**
